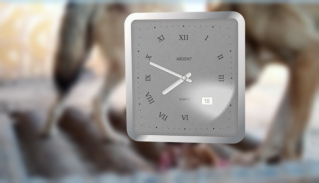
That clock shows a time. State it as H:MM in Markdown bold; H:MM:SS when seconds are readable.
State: **7:49**
